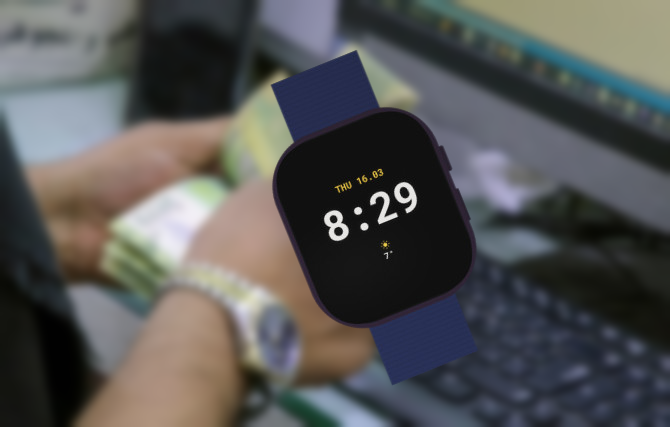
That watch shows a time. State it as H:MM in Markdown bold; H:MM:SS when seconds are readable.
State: **8:29**
